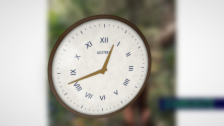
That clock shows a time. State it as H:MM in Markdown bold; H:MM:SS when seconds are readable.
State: **12:42**
